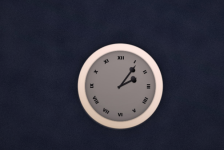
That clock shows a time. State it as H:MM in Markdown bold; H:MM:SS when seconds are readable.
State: **2:06**
